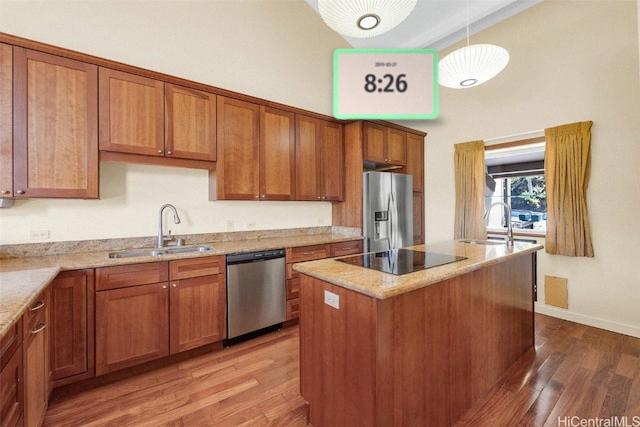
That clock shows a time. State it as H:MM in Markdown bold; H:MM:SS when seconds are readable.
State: **8:26**
